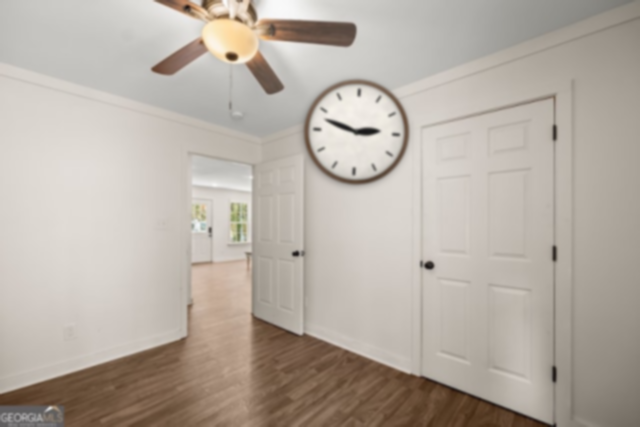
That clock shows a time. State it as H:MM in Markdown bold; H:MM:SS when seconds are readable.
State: **2:48**
